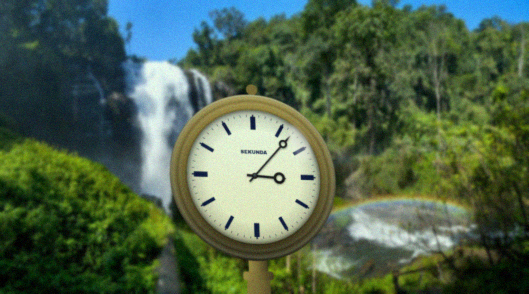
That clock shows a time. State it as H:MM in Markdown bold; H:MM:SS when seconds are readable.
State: **3:07**
